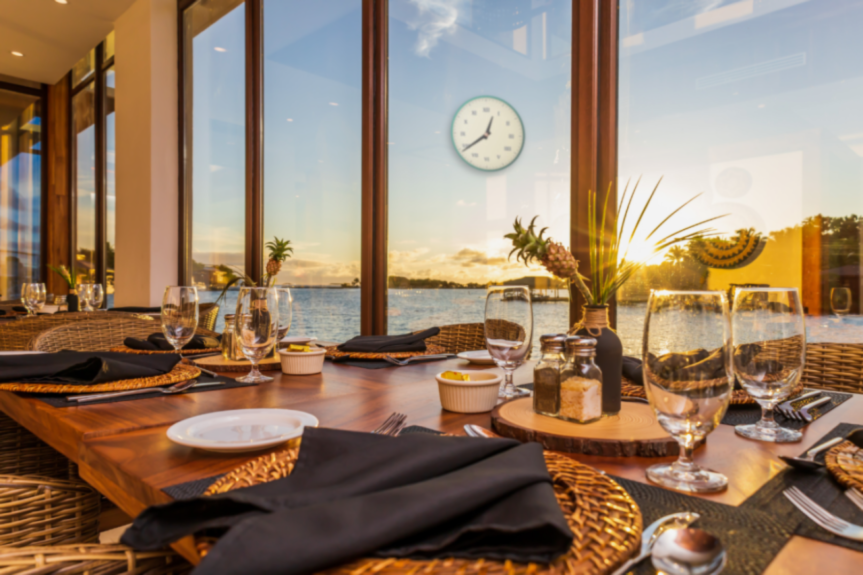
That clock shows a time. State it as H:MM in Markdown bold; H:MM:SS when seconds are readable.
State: **12:39**
